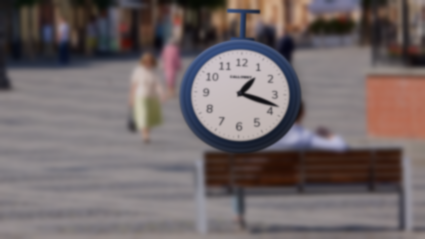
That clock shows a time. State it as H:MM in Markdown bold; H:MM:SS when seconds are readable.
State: **1:18**
